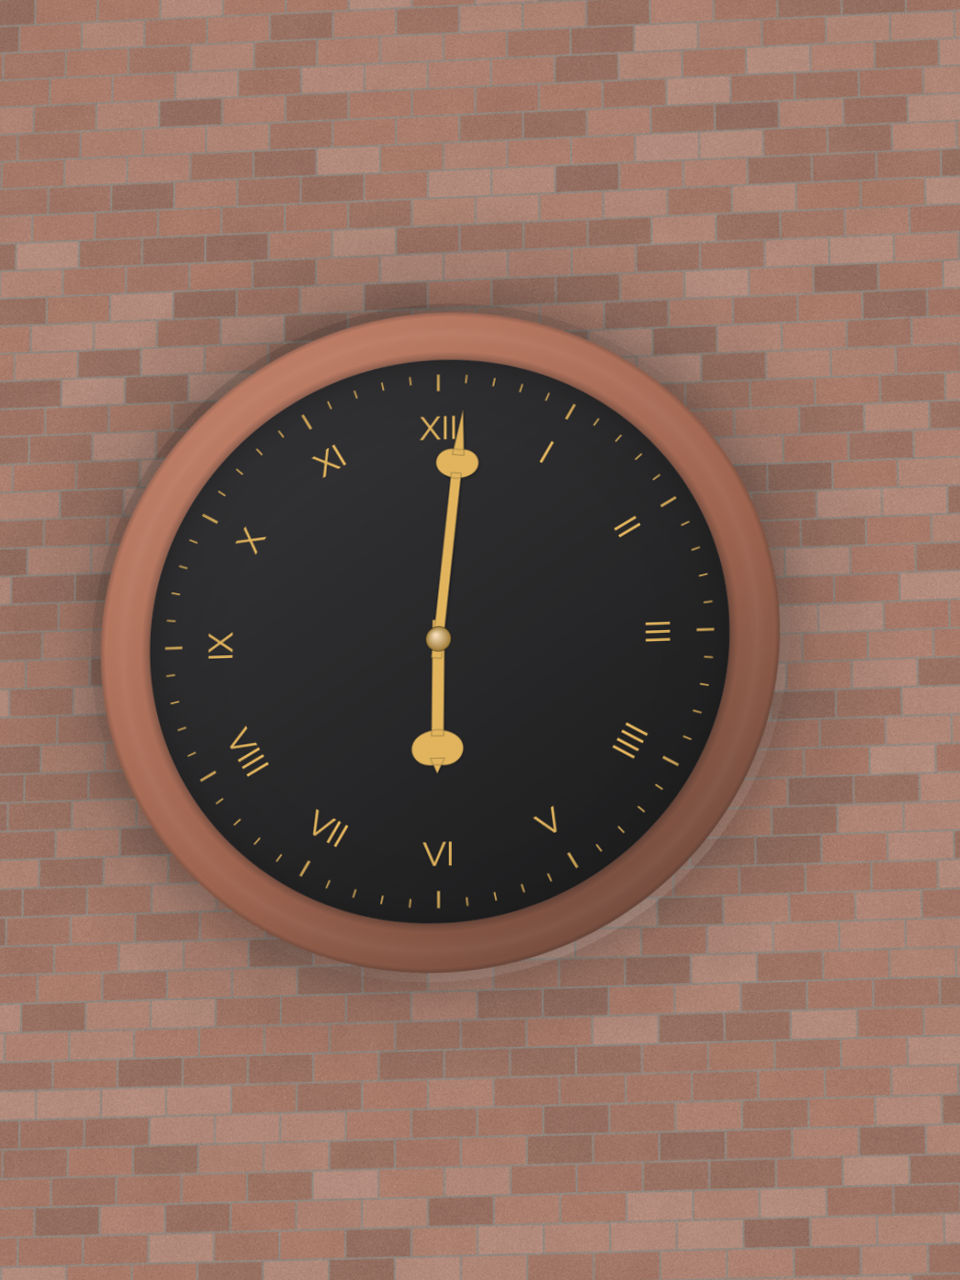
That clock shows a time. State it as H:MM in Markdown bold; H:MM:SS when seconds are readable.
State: **6:01**
